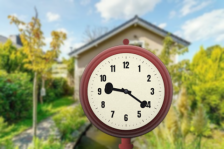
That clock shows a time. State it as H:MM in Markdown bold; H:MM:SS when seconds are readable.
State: **9:21**
